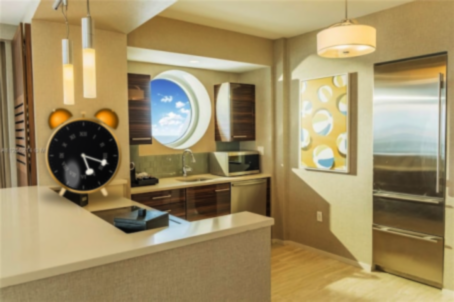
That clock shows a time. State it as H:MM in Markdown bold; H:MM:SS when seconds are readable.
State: **5:18**
